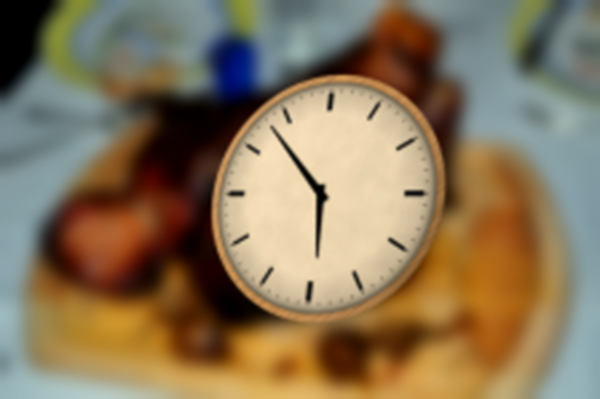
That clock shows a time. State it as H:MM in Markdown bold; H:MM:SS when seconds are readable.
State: **5:53**
